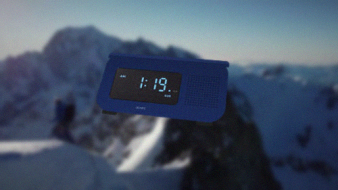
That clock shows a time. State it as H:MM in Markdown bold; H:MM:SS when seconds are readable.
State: **1:19**
